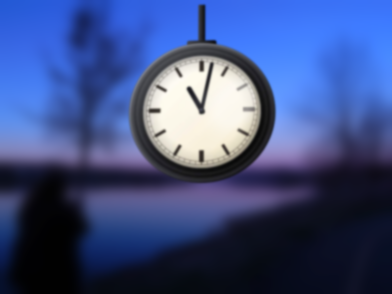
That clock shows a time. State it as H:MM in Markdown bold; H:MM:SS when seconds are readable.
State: **11:02**
